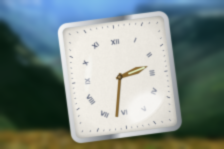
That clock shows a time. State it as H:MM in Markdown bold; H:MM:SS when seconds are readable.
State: **2:32**
